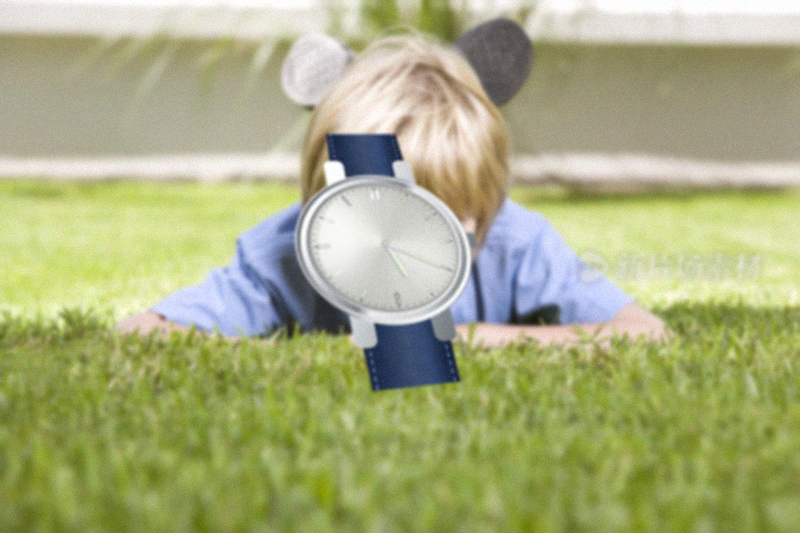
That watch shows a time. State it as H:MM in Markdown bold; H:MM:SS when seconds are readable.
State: **5:20**
